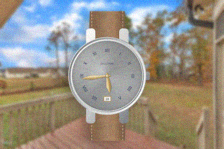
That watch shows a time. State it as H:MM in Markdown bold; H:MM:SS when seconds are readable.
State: **5:44**
